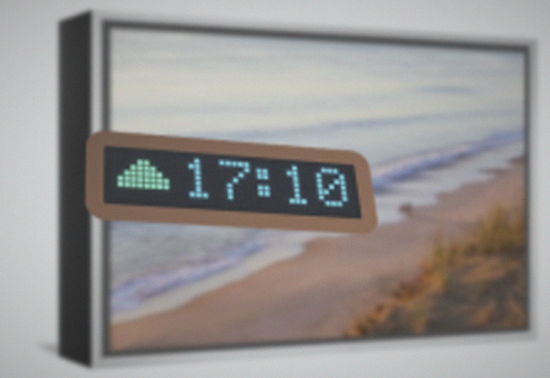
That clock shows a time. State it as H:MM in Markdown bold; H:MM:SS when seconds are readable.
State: **17:10**
